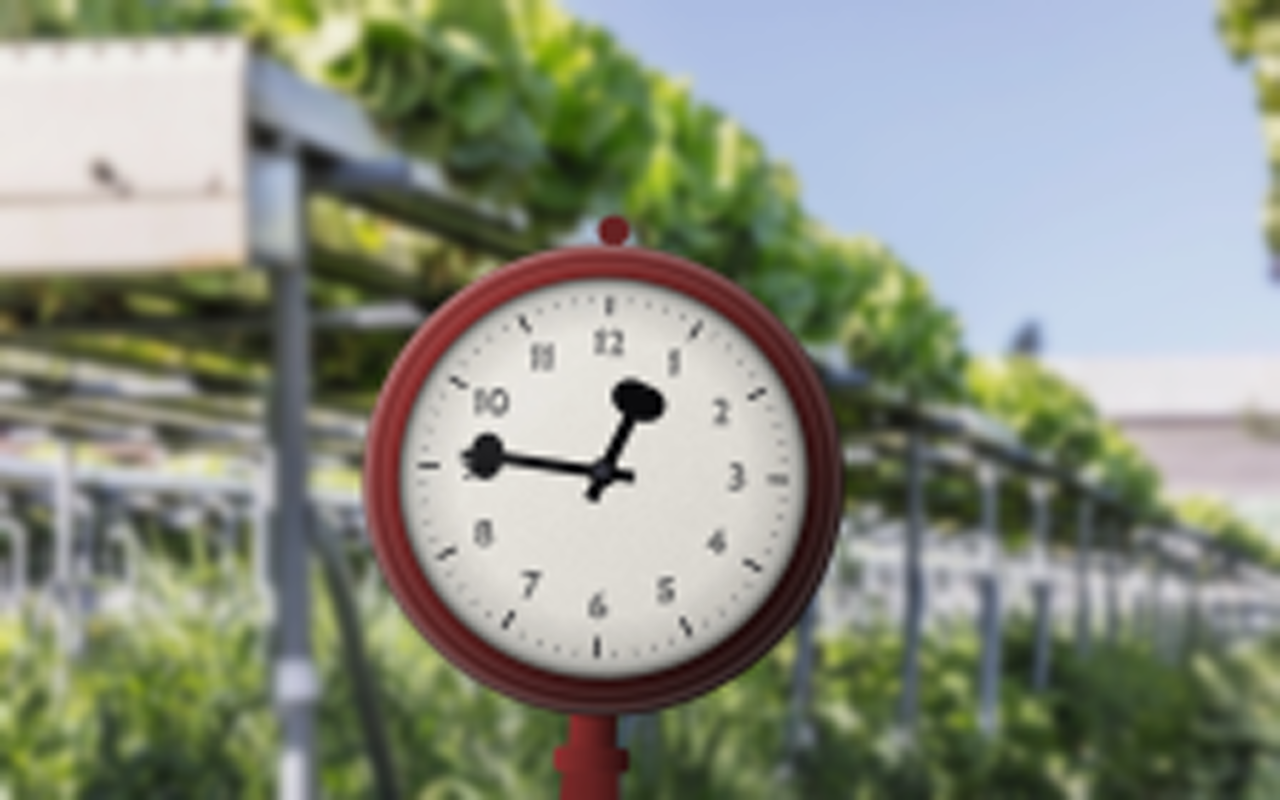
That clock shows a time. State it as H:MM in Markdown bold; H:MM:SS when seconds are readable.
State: **12:46**
